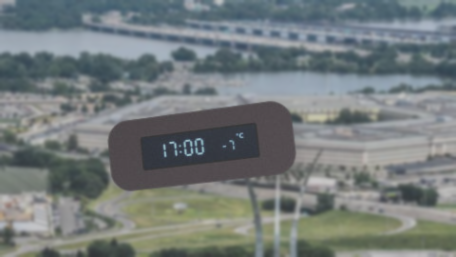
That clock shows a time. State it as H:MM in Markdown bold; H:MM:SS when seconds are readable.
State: **17:00**
